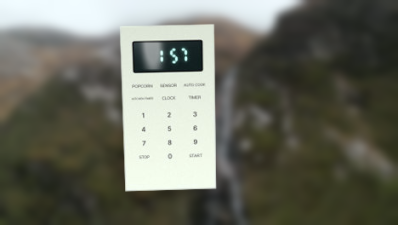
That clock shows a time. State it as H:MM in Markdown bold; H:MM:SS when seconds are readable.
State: **1:57**
